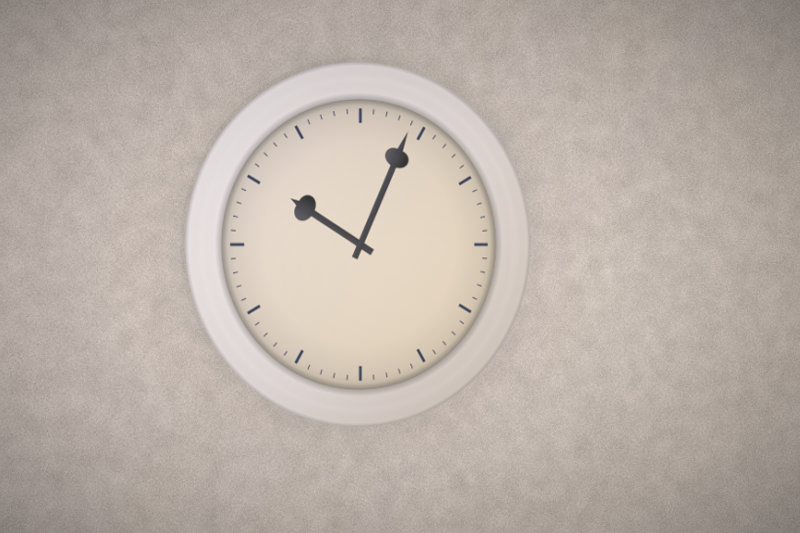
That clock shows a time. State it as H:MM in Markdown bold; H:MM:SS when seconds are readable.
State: **10:04**
